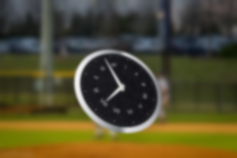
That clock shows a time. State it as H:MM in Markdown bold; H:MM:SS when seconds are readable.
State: **7:58**
